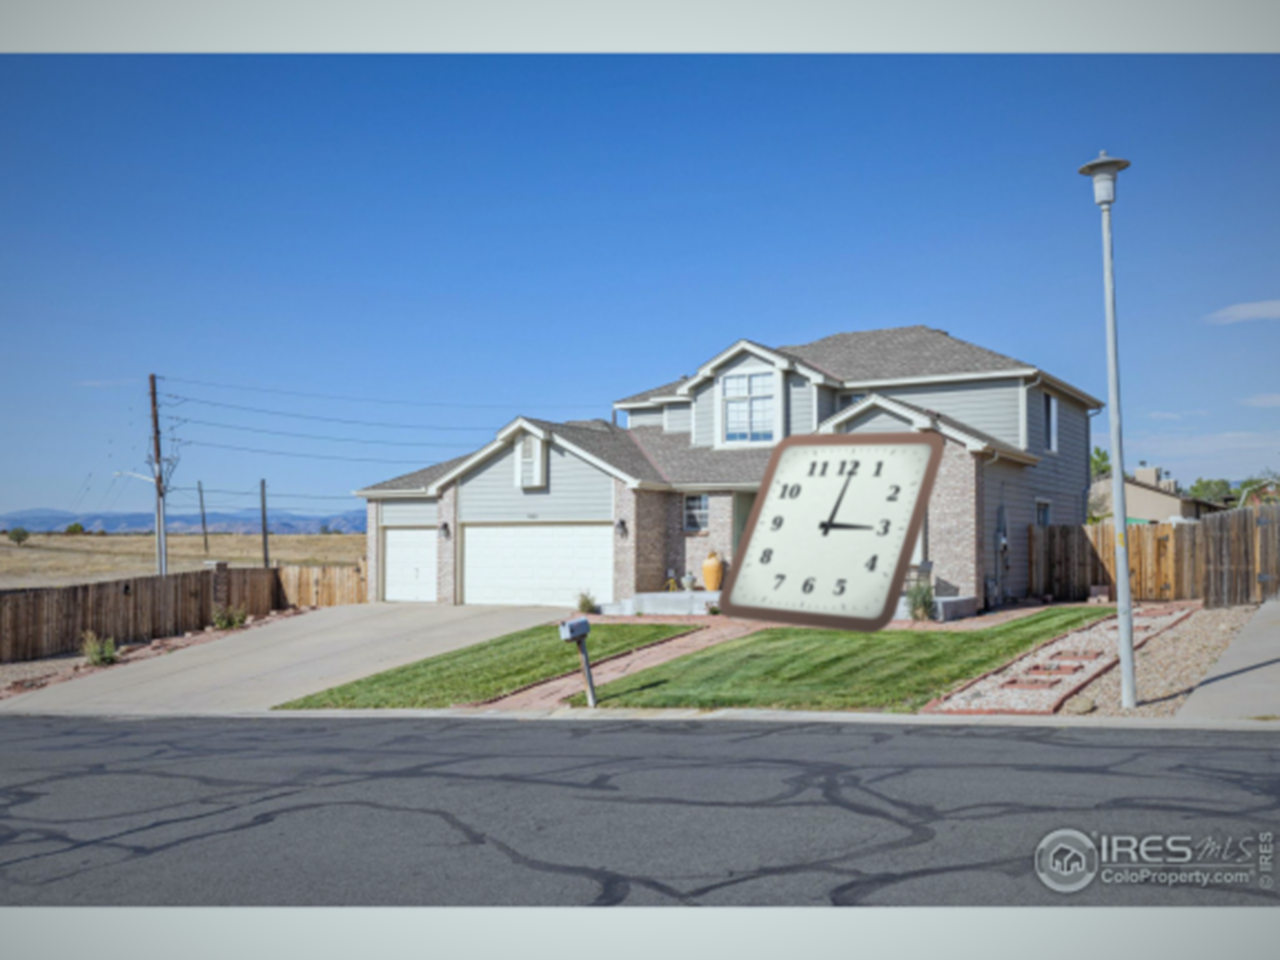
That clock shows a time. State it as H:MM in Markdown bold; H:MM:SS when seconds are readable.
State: **3:01**
